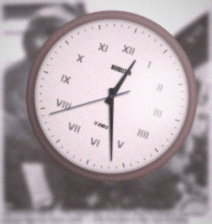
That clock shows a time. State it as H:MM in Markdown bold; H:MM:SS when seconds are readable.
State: **12:26:39**
